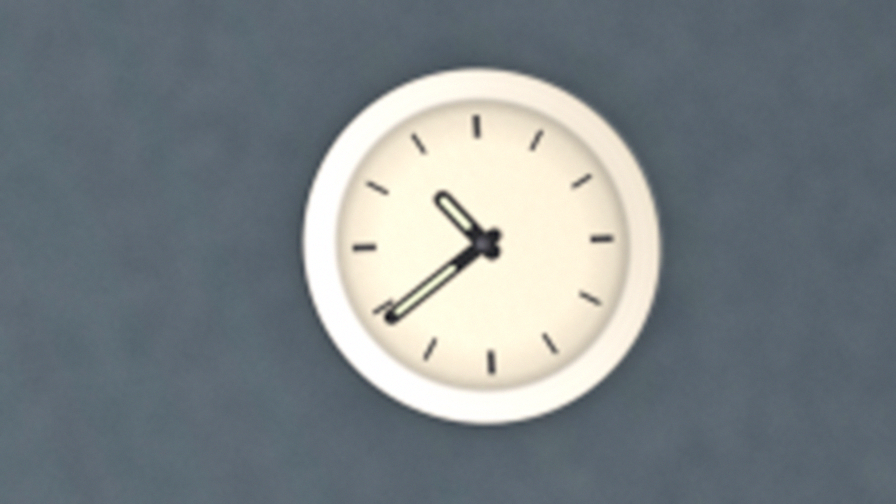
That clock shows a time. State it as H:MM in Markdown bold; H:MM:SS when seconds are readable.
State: **10:39**
